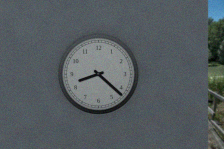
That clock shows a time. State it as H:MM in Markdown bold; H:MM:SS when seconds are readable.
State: **8:22**
